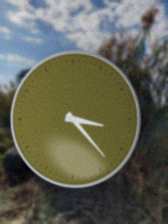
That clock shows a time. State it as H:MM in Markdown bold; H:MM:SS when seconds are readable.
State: **3:23**
